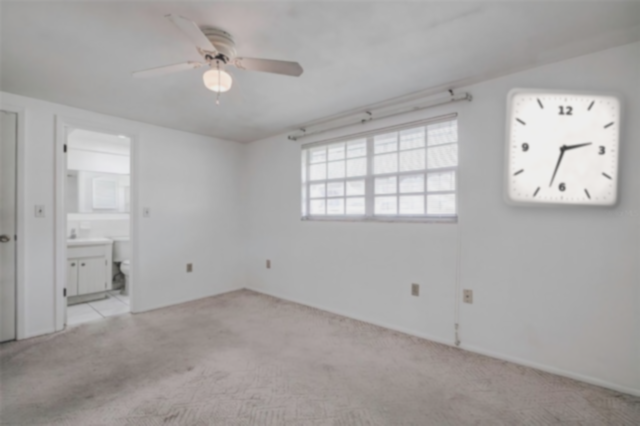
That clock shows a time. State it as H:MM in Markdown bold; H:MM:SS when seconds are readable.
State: **2:33**
